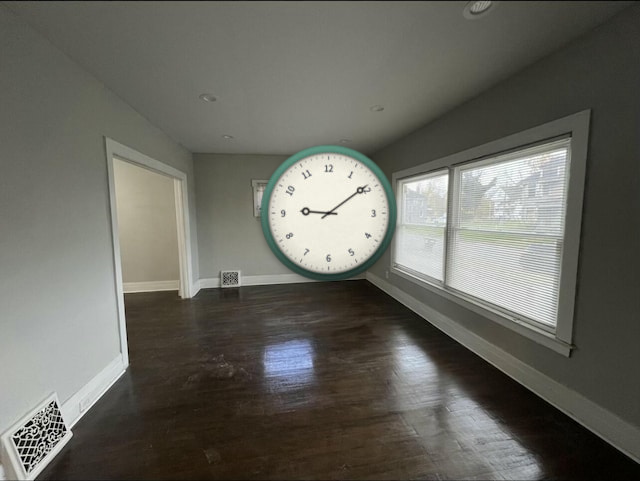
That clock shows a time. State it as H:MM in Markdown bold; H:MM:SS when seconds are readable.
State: **9:09**
